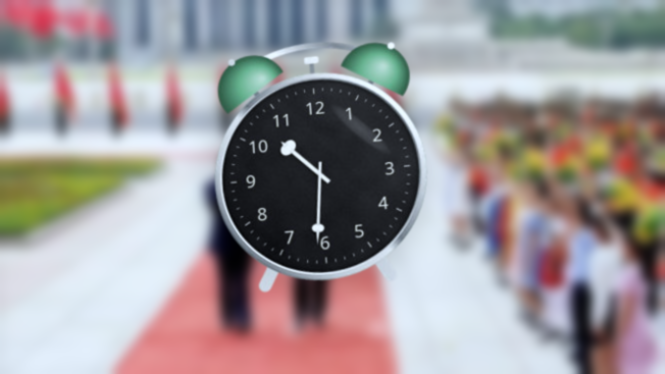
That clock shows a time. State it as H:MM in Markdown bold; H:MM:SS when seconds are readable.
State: **10:31**
